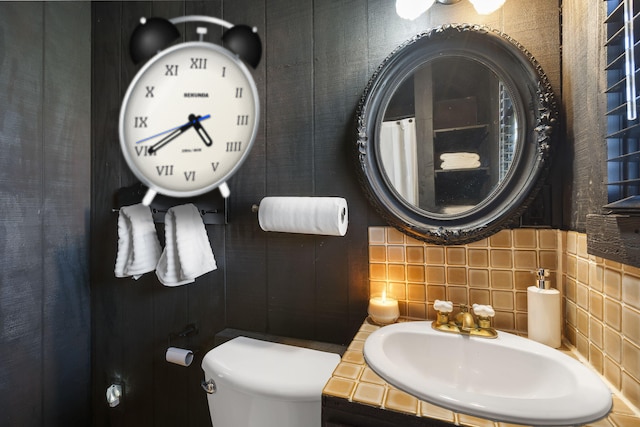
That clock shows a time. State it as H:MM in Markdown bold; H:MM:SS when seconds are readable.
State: **4:39:42**
